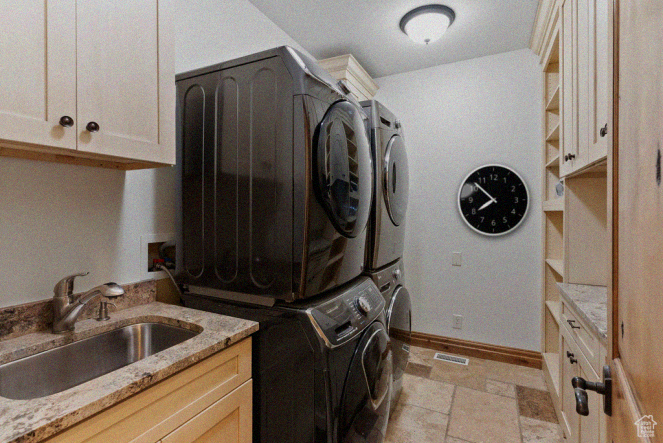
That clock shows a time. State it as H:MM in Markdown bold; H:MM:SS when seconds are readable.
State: **7:52**
